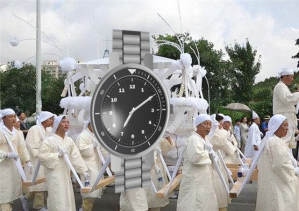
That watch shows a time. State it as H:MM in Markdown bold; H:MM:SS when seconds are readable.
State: **7:10**
